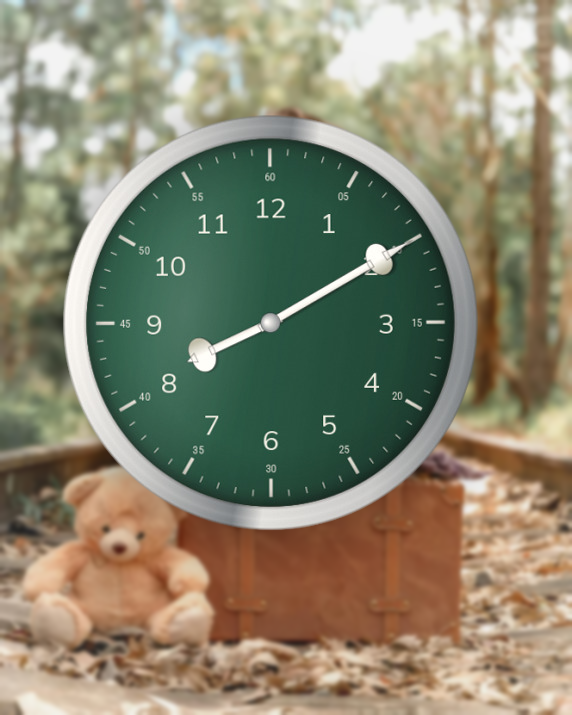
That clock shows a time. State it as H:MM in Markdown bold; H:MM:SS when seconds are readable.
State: **8:10**
